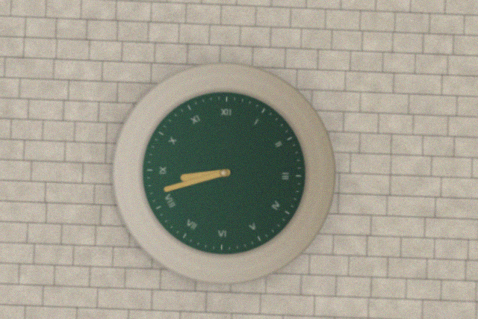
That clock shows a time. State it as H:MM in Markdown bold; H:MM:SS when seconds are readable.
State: **8:42**
